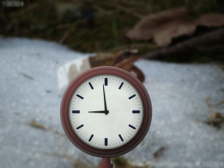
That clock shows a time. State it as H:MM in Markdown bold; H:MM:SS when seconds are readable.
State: **8:59**
